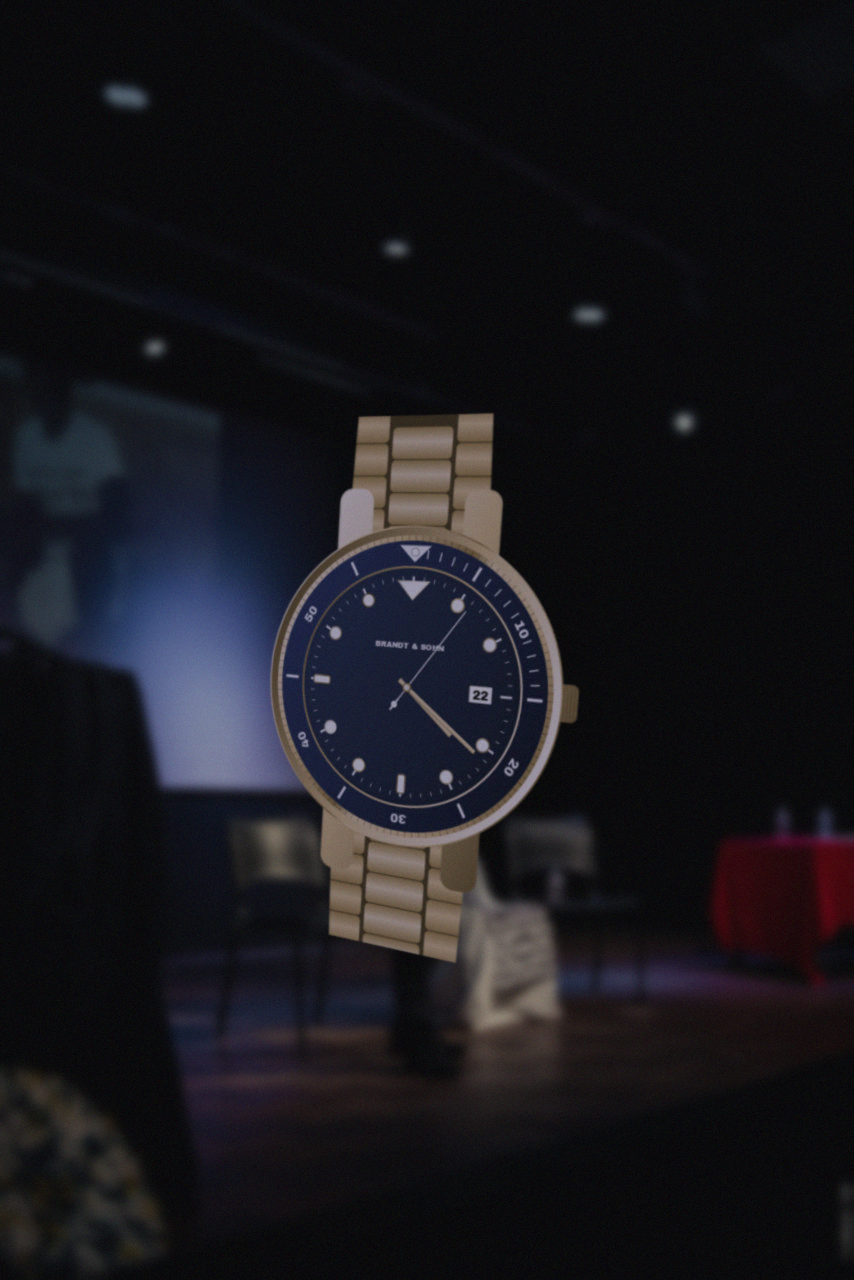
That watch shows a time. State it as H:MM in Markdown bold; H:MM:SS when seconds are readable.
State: **4:21:06**
